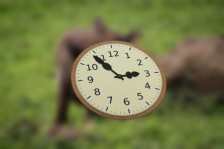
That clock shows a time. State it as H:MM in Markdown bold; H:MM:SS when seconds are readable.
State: **2:54**
